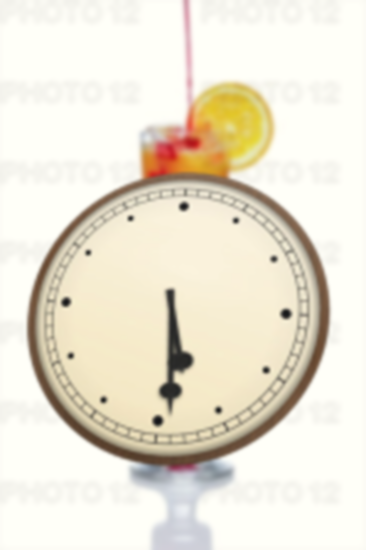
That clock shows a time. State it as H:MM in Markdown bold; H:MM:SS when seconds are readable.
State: **5:29**
